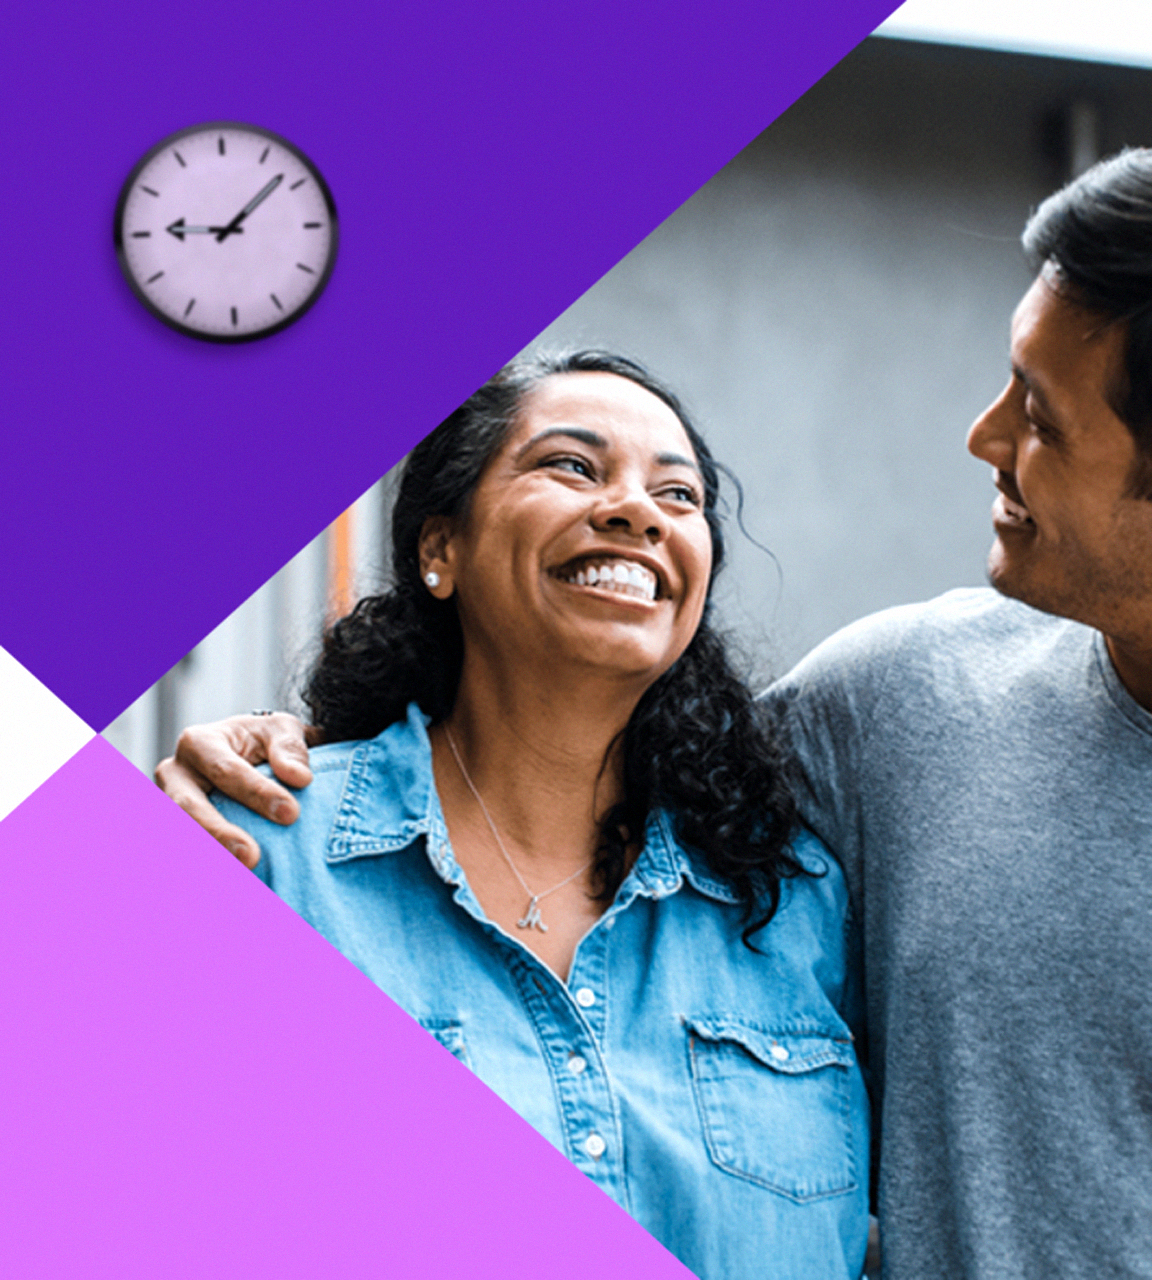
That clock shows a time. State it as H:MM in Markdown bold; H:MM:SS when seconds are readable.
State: **9:08**
